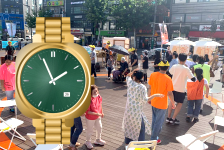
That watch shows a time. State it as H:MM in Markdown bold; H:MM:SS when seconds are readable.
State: **1:56**
